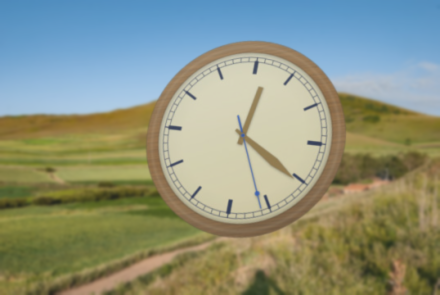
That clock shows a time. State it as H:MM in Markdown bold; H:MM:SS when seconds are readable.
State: **12:20:26**
